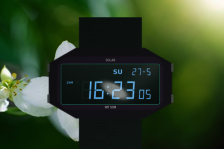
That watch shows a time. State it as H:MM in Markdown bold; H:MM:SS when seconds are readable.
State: **16:23:05**
